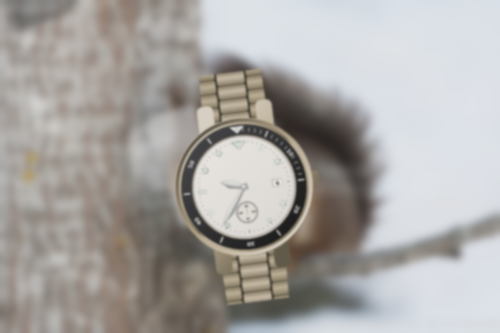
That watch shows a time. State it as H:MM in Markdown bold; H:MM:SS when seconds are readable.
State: **9:36**
